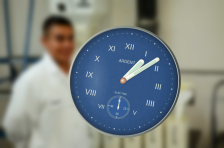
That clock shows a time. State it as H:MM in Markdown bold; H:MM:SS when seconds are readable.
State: **1:08**
